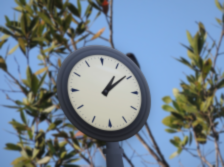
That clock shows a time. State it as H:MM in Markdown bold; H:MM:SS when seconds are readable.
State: **1:09**
